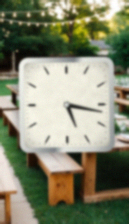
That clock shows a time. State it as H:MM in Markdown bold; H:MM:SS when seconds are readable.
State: **5:17**
